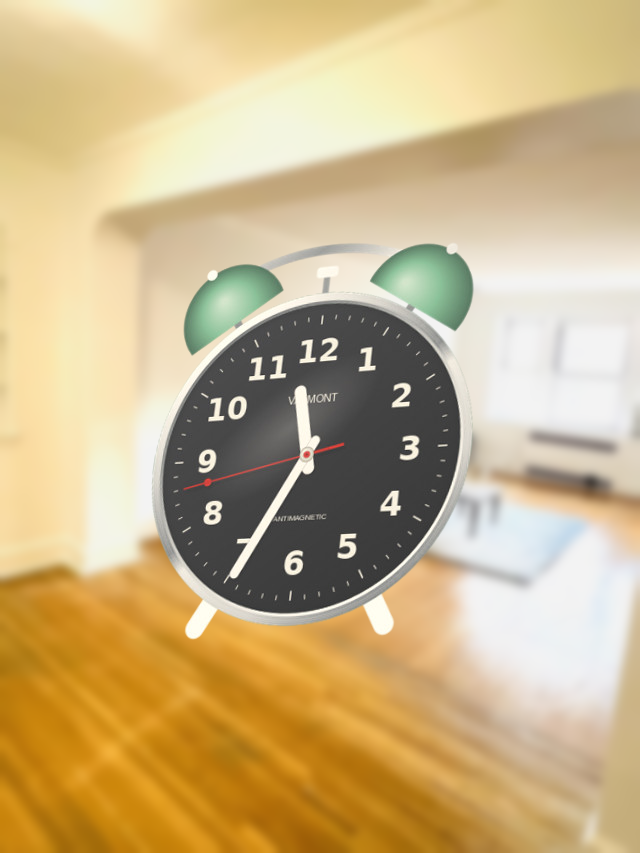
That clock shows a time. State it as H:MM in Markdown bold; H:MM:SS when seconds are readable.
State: **11:34:43**
